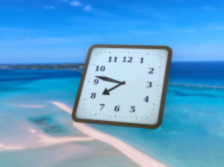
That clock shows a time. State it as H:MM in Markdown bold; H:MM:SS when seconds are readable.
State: **7:47**
